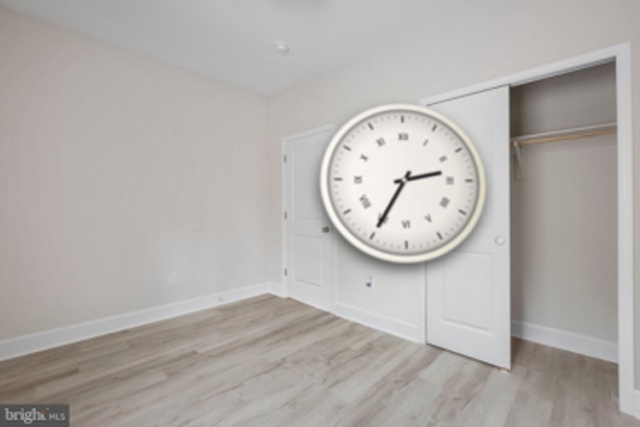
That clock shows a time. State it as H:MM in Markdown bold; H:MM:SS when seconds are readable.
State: **2:35**
